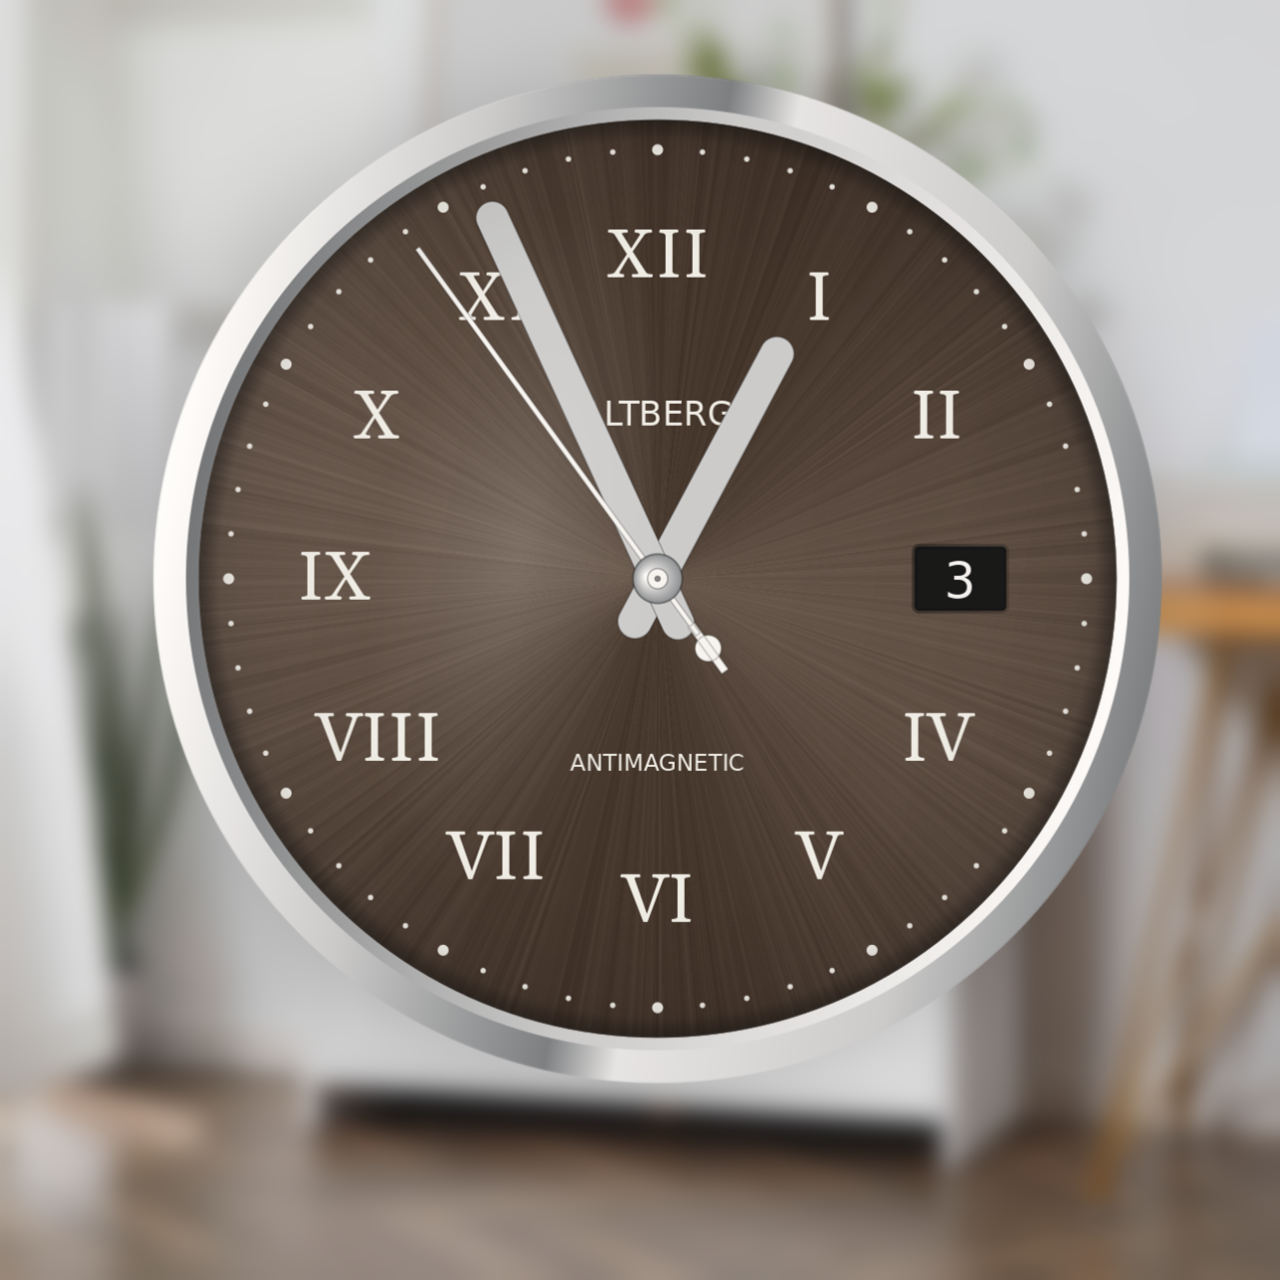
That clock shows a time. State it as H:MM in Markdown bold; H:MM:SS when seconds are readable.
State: **12:55:54**
